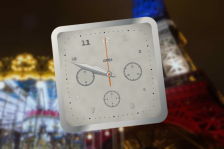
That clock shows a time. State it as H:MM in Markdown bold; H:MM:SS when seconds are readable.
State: **9:49**
